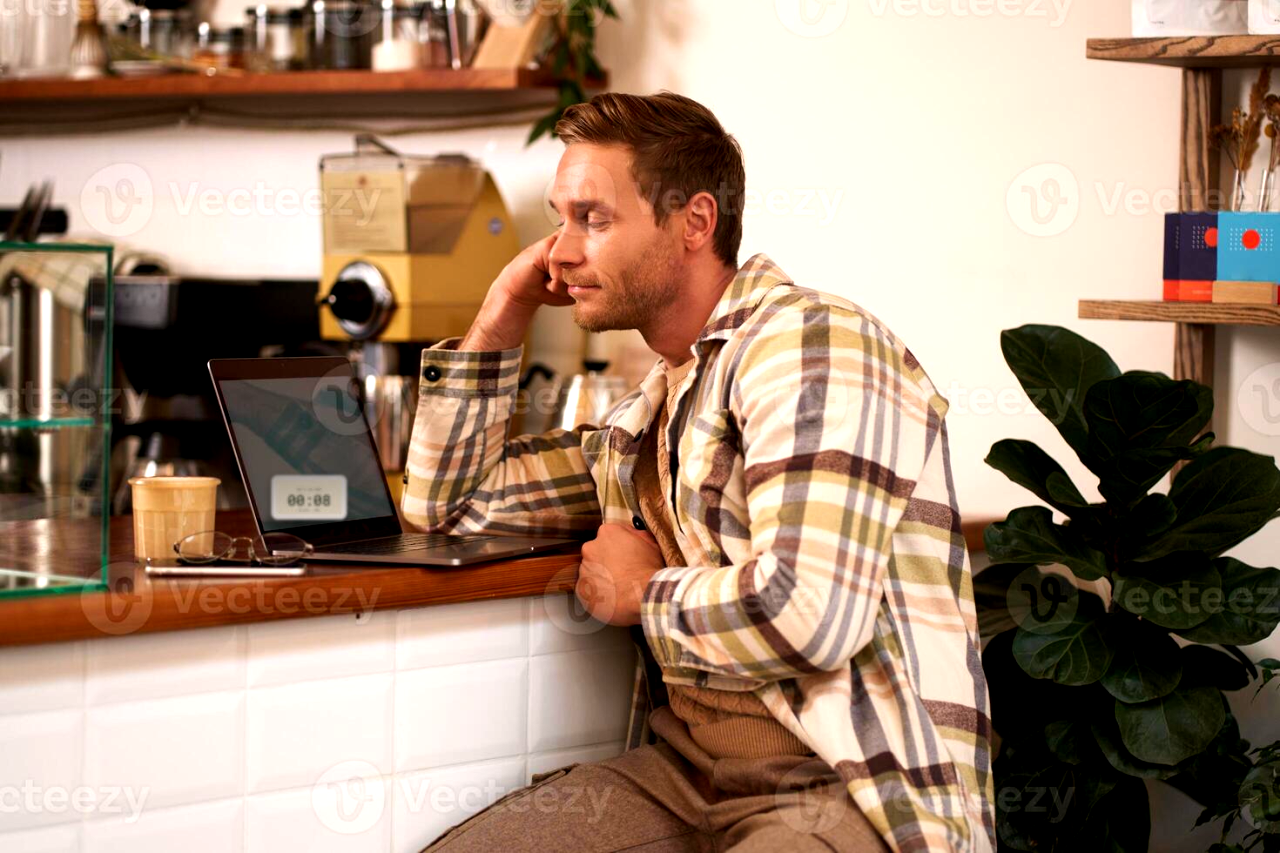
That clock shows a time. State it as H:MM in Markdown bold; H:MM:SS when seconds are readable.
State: **0:08**
